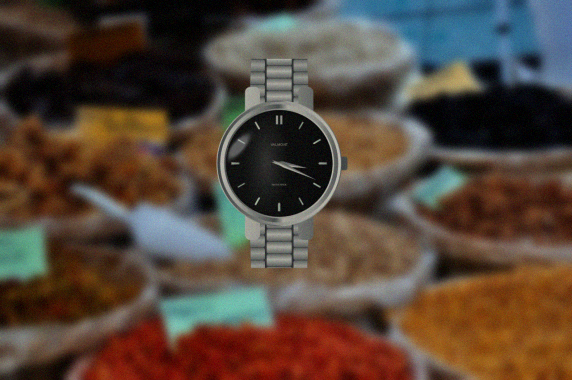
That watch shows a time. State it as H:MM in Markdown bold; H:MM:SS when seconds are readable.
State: **3:19**
